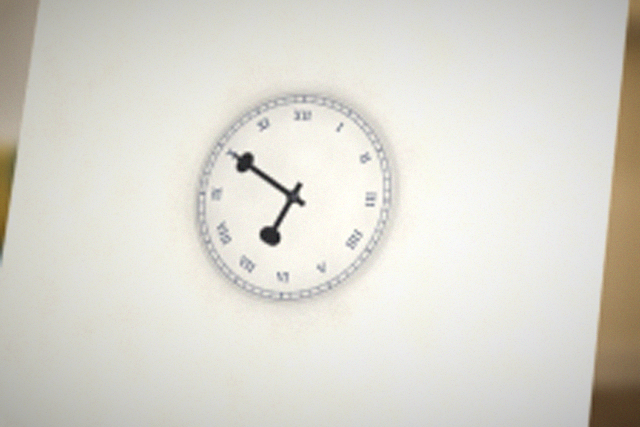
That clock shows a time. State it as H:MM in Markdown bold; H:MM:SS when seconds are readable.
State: **6:50**
